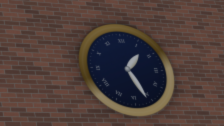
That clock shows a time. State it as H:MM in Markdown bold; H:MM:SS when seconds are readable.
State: **1:26**
